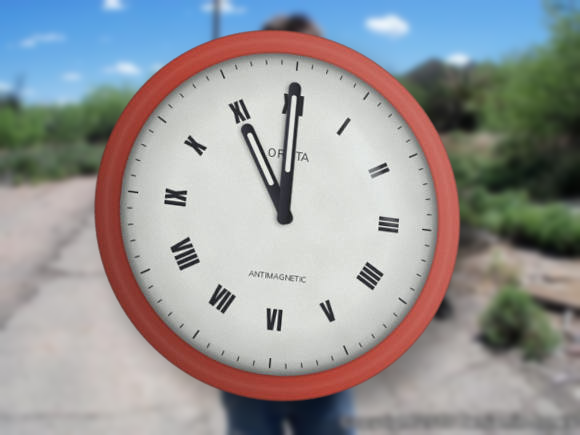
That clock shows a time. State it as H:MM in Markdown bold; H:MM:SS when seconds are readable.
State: **11:00**
